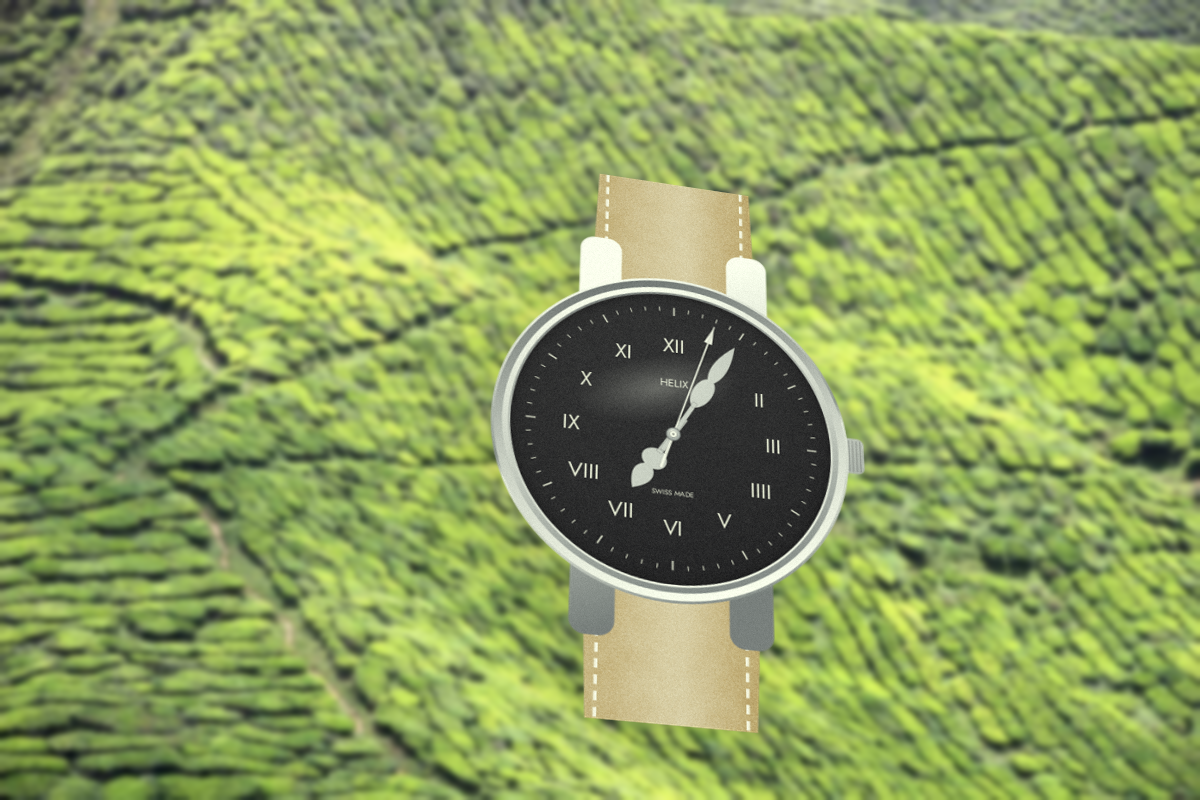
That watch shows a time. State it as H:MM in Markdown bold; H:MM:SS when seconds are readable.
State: **7:05:03**
